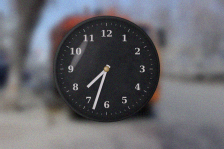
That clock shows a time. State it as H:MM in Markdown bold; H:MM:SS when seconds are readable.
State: **7:33**
